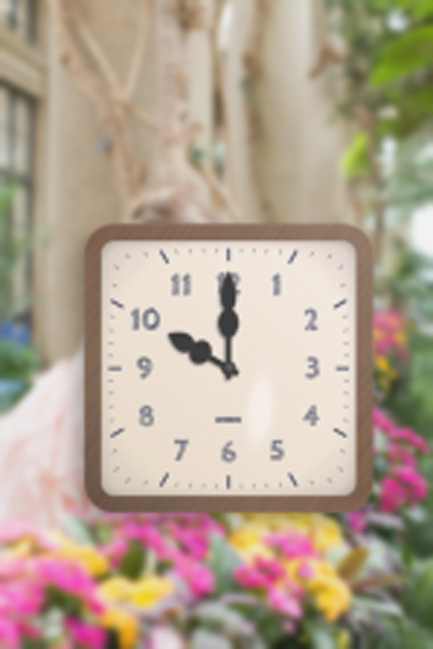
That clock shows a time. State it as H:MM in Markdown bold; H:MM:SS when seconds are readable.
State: **10:00**
